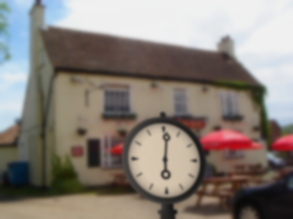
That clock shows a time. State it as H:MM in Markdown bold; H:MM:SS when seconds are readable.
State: **6:01**
